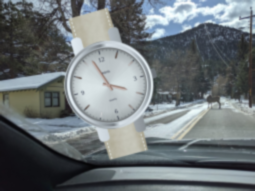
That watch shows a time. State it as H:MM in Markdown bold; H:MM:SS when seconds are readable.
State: **3:57**
